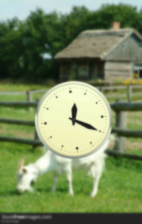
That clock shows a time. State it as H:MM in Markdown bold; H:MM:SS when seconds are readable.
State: **12:20**
